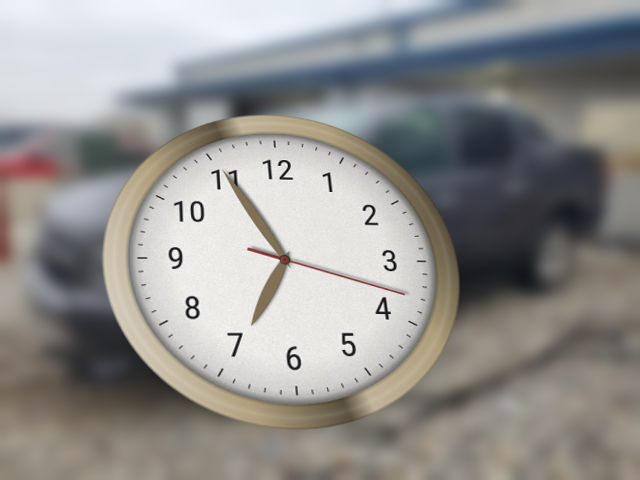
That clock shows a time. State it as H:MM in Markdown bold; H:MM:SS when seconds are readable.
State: **6:55:18**
